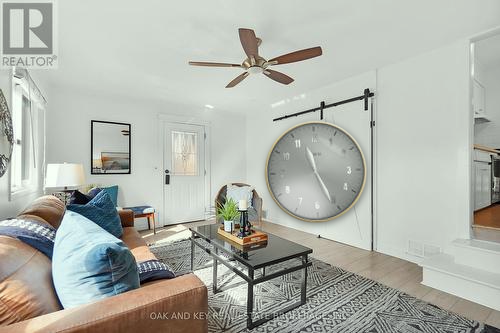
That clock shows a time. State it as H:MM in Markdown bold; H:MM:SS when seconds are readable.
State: **11:26**
